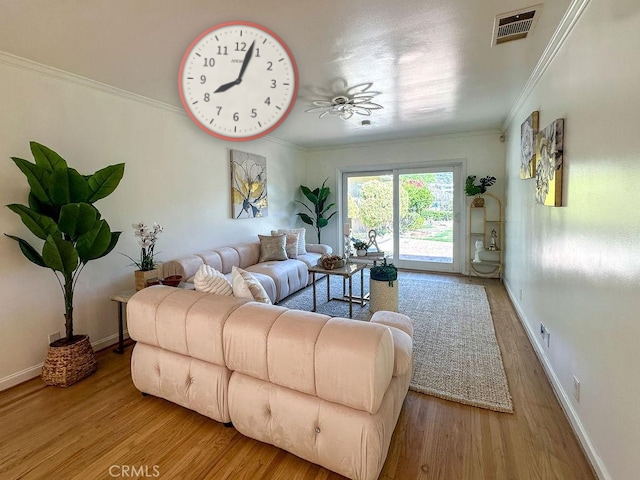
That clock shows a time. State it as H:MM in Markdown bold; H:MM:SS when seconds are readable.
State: **8:03**
